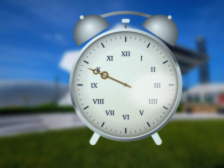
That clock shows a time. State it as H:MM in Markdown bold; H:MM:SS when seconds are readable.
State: **9:49**
